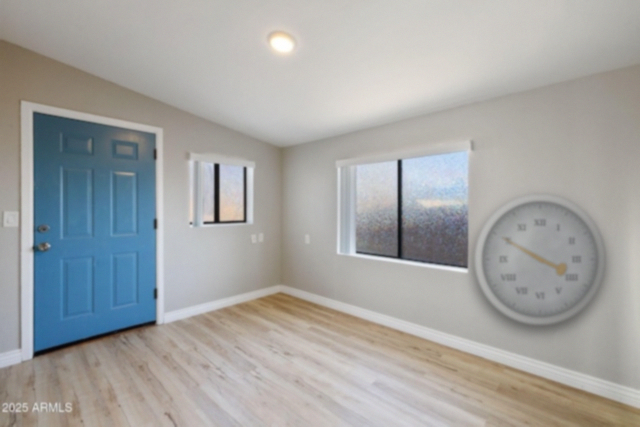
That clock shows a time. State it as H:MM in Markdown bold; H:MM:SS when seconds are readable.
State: **3:50**
